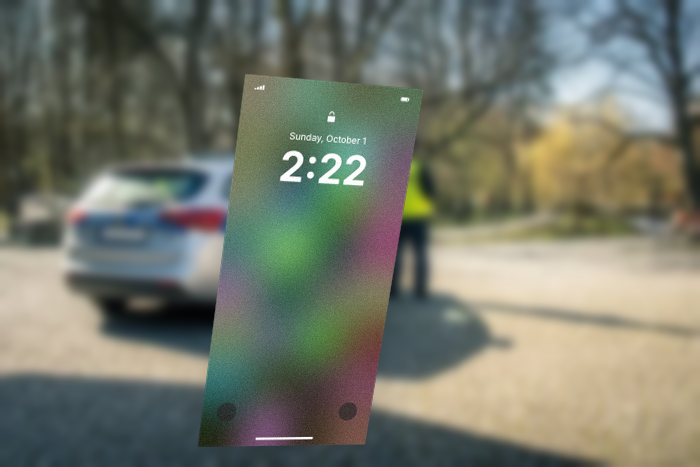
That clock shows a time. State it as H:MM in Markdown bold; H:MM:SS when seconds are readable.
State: **2:22**
